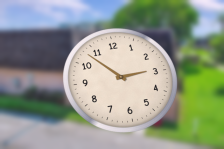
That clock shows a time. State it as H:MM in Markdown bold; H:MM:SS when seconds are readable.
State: **2:53**
